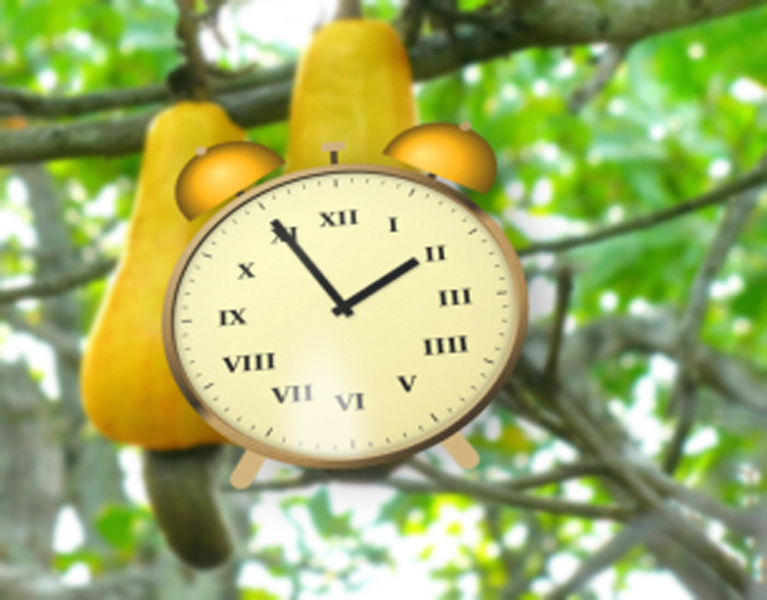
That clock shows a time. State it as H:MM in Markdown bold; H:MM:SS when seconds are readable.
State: **1:55**
